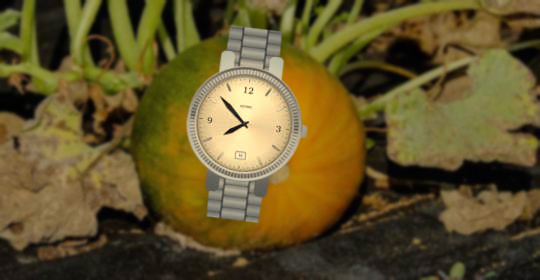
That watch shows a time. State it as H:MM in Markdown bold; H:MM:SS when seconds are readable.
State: **7:52**
